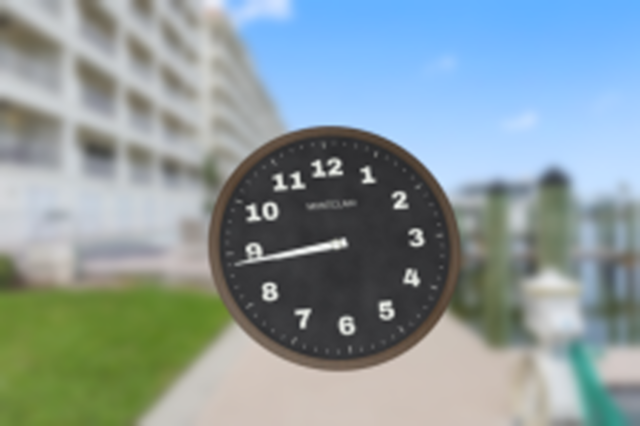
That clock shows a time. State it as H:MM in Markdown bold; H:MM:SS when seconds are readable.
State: **8:44**
